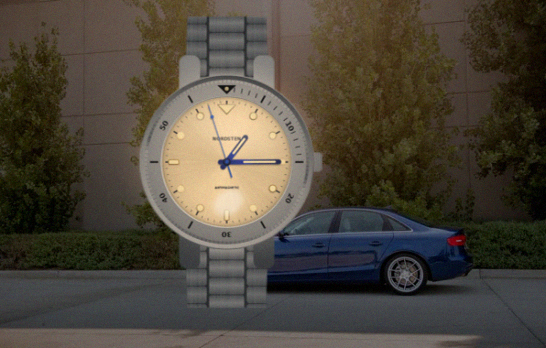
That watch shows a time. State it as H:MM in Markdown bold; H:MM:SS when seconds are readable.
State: **1:14:57**
